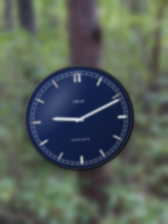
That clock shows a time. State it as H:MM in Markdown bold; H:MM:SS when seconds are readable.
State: **9:11**
